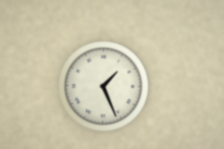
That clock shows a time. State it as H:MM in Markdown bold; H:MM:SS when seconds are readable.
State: **1:26**
